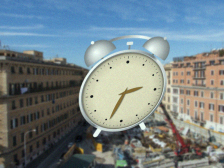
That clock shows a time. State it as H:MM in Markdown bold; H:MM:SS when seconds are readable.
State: **2:34**
